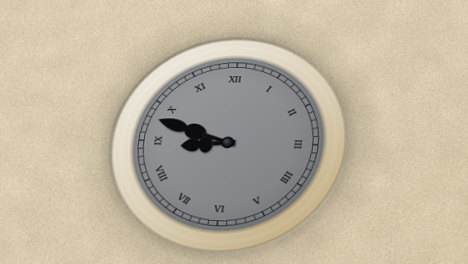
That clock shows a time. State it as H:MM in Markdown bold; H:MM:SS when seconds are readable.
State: **8:48**
